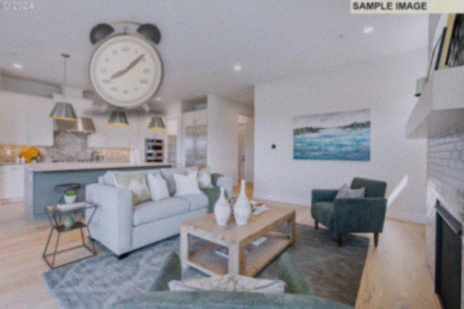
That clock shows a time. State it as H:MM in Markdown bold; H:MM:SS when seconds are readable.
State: **8:08**
